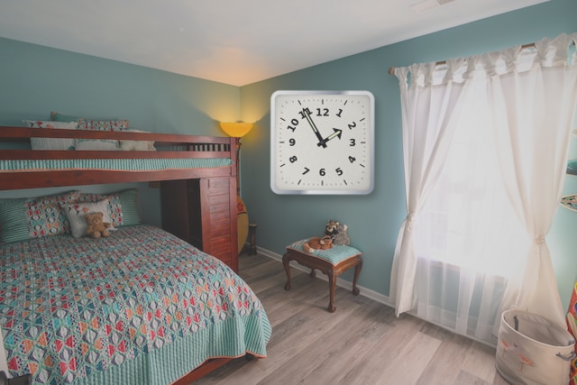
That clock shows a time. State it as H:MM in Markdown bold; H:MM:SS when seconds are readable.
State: **1:55**
